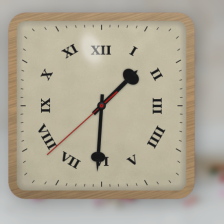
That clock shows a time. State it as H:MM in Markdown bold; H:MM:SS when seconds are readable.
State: **1:30:38**
